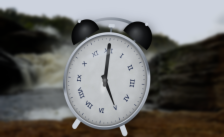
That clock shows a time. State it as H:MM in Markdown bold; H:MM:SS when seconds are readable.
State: **5:00**
